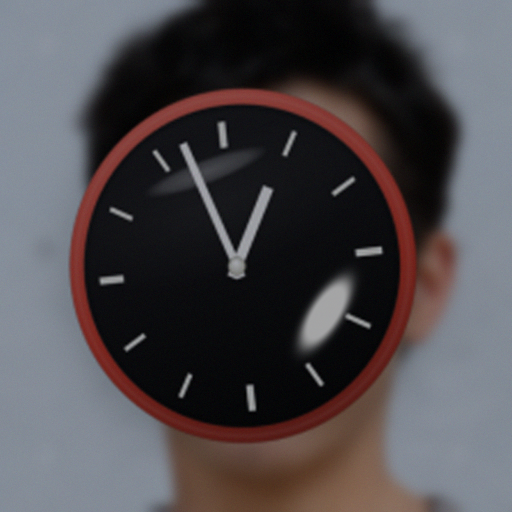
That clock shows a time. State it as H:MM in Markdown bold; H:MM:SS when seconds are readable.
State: **12:57**
